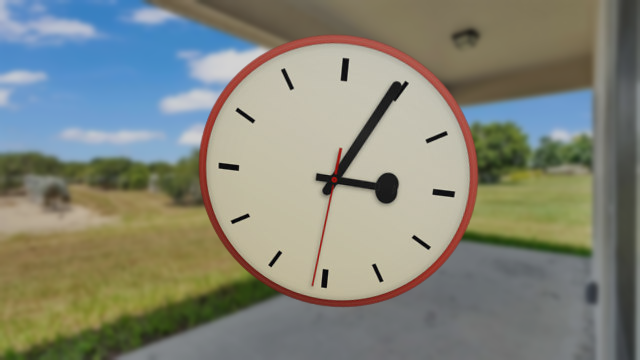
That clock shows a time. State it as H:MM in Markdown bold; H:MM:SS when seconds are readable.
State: **3:04:31**
